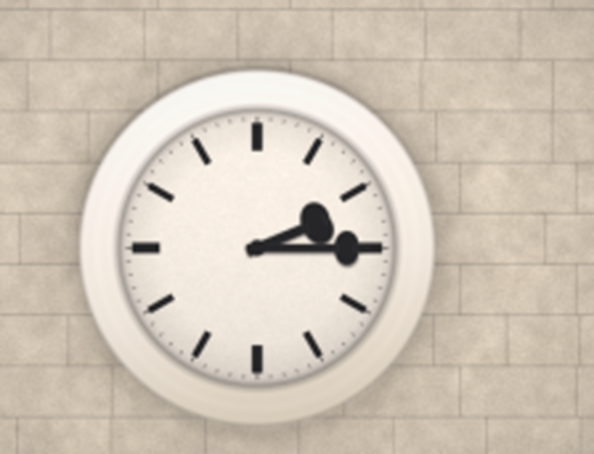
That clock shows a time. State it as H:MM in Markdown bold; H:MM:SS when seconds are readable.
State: **2:15**
